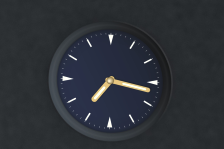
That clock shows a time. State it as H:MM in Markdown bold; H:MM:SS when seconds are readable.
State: **7:17**
